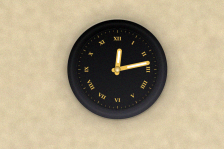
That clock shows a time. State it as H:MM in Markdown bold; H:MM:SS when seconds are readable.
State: **12:13**
